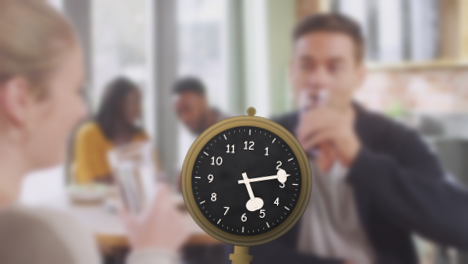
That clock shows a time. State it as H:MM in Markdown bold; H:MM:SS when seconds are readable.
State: **5:13**
